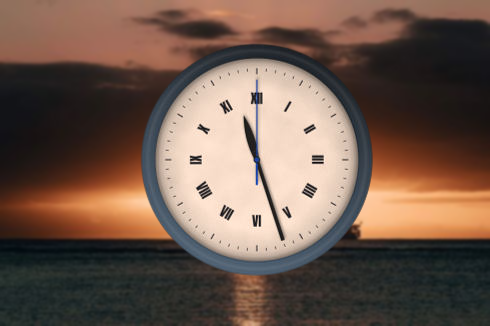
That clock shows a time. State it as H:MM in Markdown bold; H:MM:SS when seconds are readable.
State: **11:27:00**
